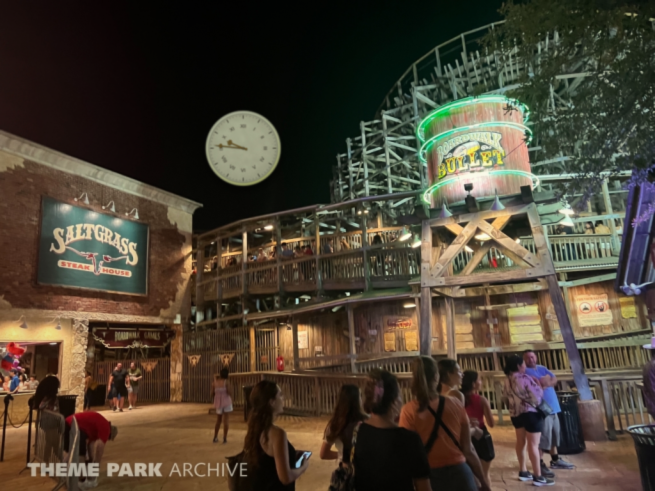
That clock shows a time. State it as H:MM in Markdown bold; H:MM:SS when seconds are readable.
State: **9:46**
